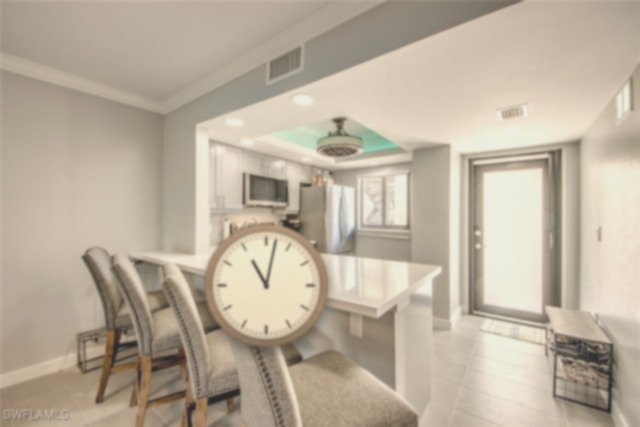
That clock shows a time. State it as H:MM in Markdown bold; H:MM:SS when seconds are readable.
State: **11:02**
